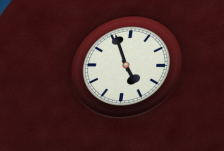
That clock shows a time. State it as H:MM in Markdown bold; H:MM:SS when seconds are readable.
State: **4:56**
